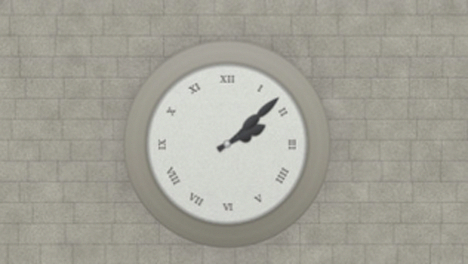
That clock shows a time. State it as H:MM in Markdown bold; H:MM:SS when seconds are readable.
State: **2:08**
